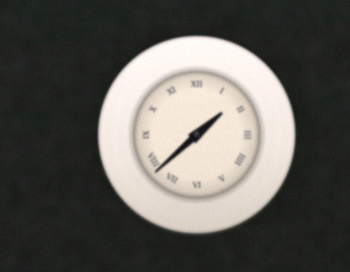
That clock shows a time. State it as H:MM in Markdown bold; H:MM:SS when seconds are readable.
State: **1:38**
